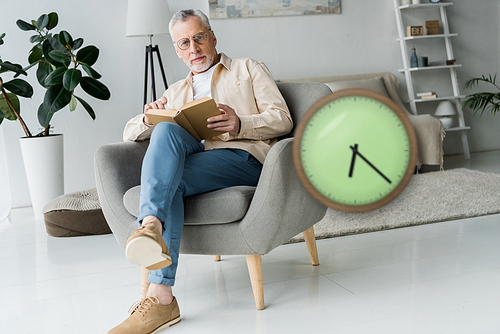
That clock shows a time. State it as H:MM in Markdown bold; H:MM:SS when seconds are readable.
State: **6:22**
